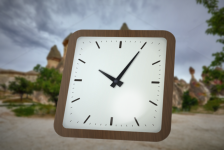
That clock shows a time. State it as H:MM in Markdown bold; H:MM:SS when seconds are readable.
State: **10:05**
